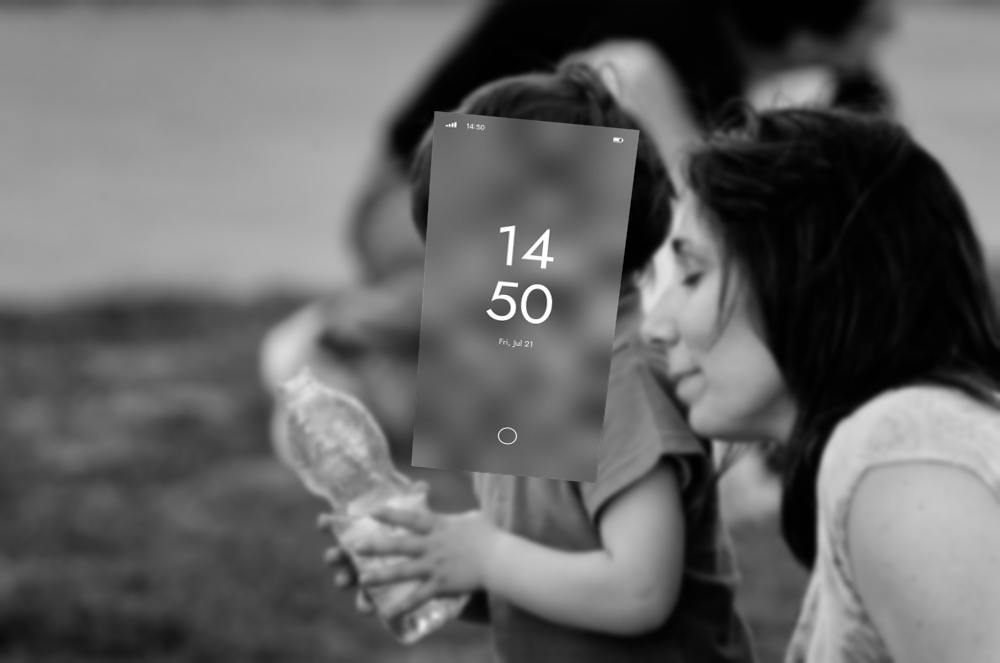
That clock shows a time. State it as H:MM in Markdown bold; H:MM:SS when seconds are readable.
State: **14:50**
